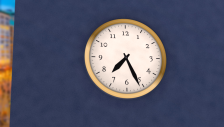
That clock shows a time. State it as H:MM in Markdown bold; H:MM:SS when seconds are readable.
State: **7:26**
